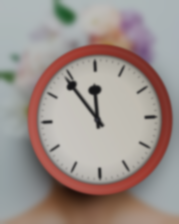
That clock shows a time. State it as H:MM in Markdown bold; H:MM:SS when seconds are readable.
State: **11:54**
